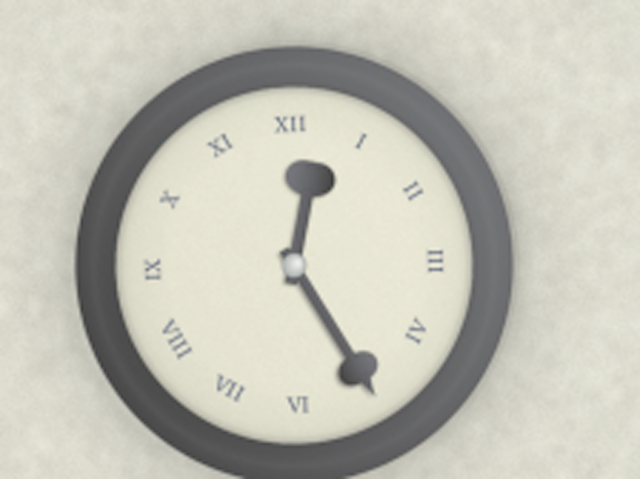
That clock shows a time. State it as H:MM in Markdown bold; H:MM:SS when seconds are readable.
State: **12:25**
